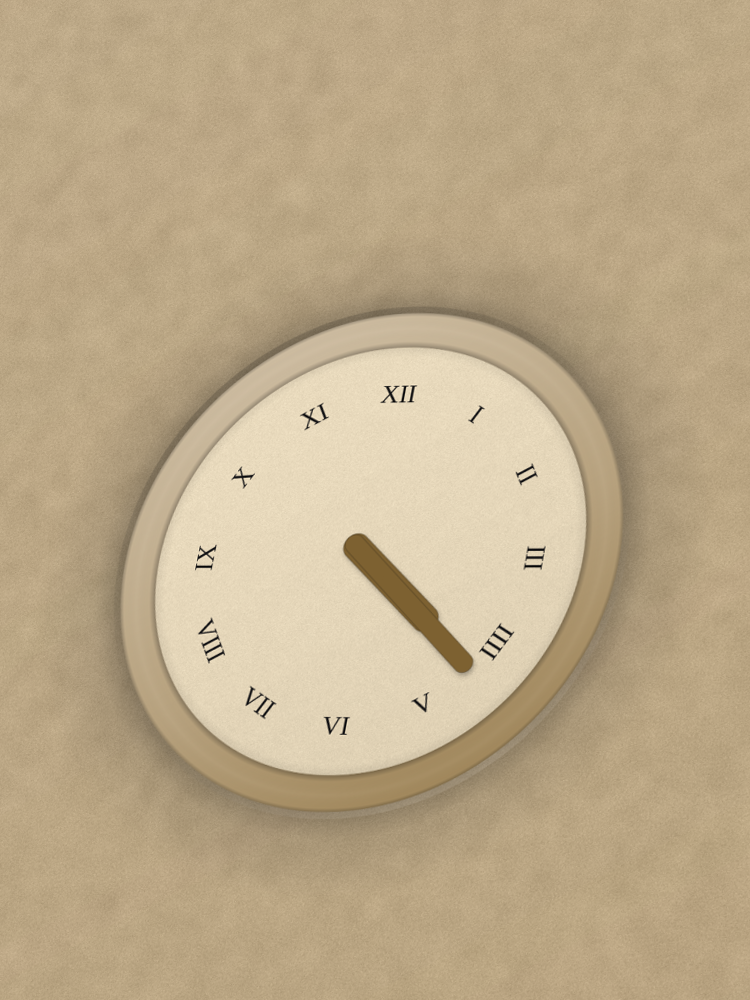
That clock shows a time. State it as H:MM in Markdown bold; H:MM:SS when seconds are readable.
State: **4:22**
